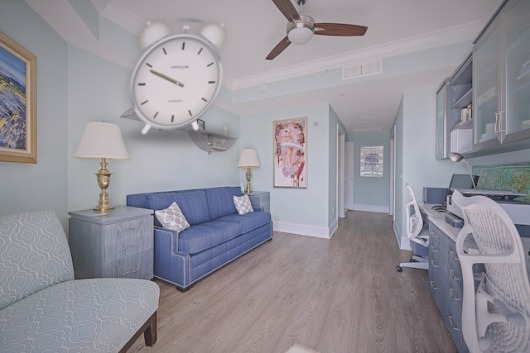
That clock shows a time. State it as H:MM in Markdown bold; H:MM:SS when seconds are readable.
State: **9:49**
